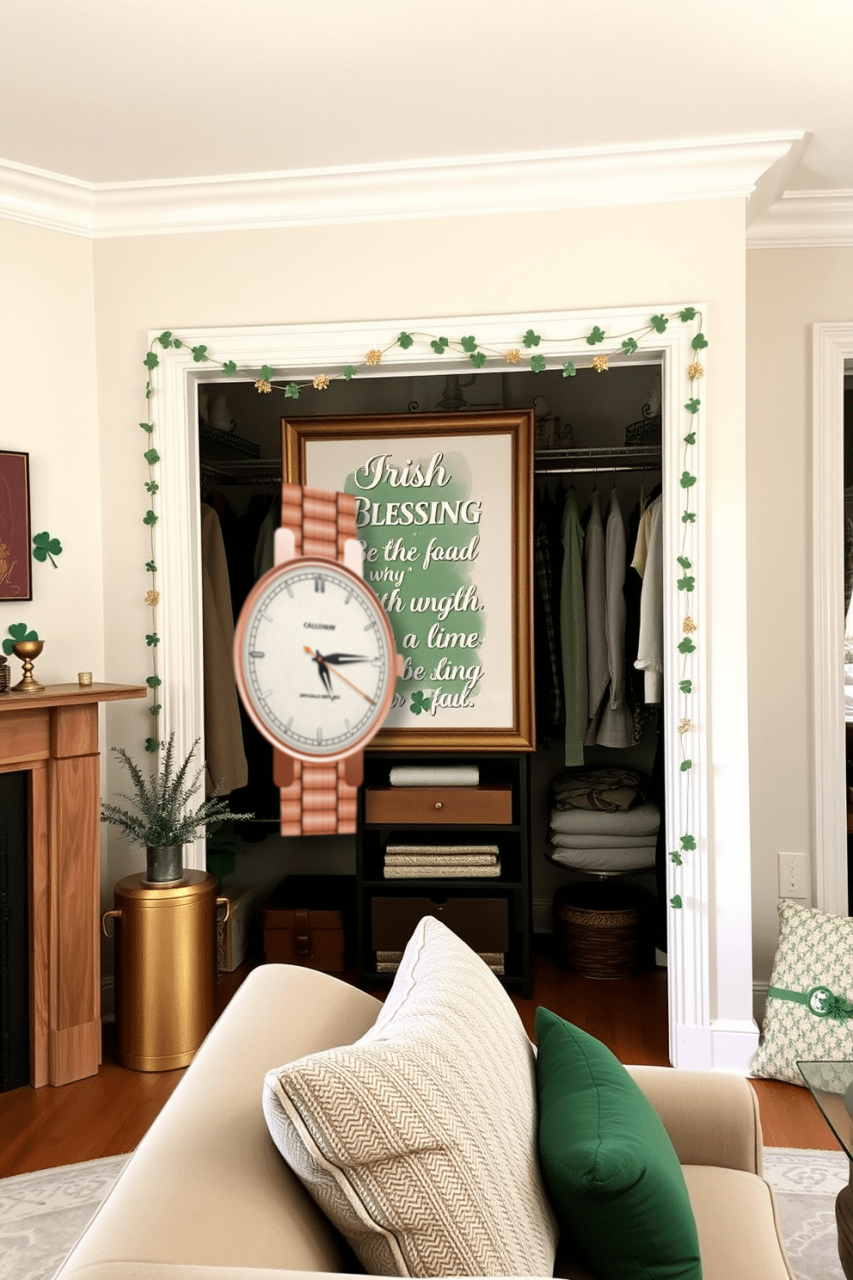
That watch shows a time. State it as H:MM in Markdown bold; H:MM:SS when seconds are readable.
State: **5:14:20**
